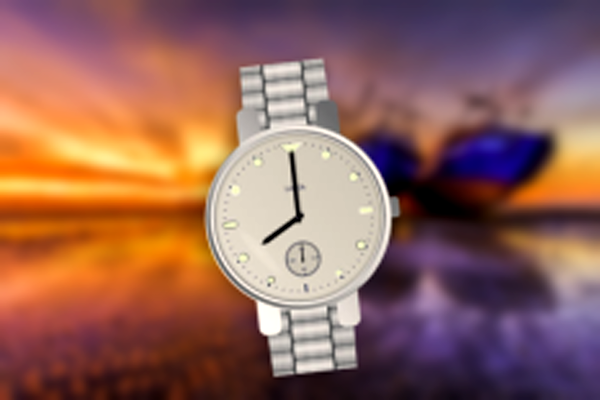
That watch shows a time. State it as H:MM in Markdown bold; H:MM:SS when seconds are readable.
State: **8:00**
